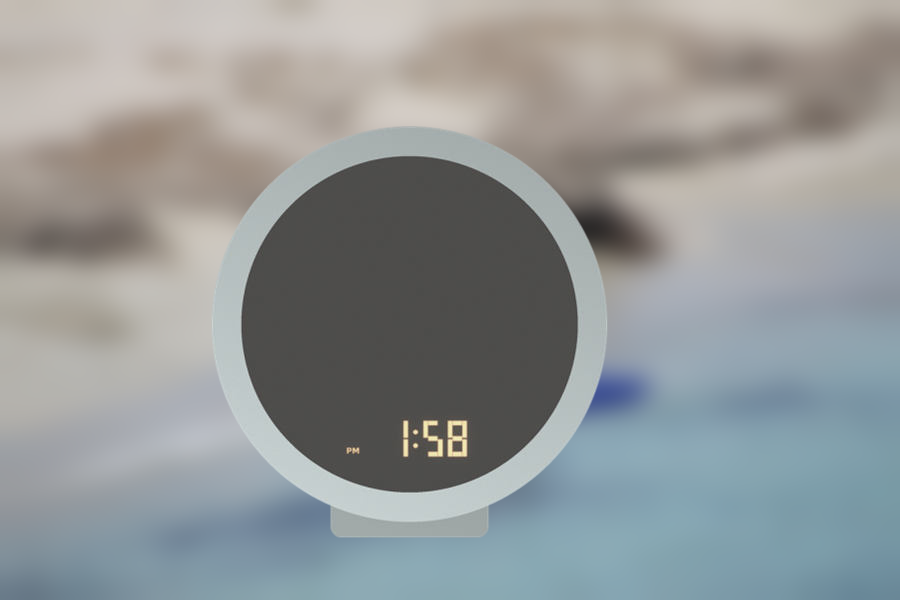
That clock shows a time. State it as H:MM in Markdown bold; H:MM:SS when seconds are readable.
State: **1:58**
